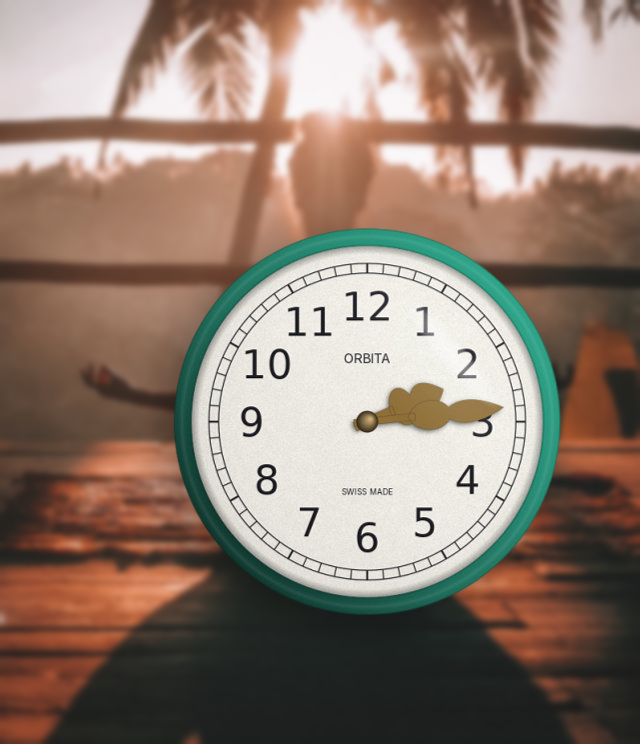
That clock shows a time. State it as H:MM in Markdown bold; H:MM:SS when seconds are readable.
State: **2:14**
